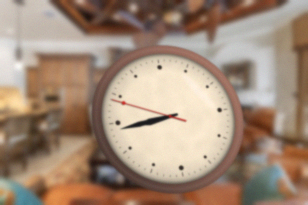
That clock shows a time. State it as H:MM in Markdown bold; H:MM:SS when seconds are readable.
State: **8:43:49**
